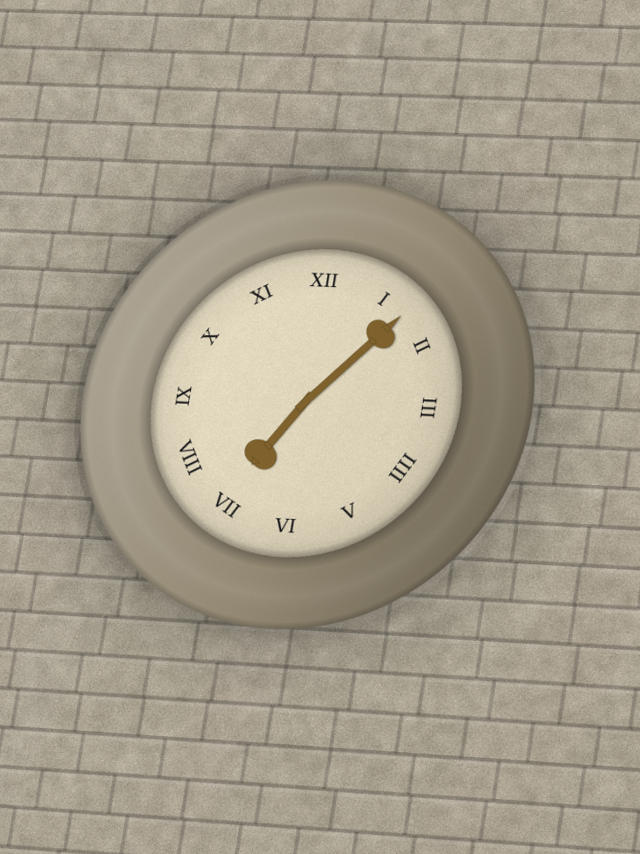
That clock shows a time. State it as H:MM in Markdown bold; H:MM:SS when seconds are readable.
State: **7:07**
